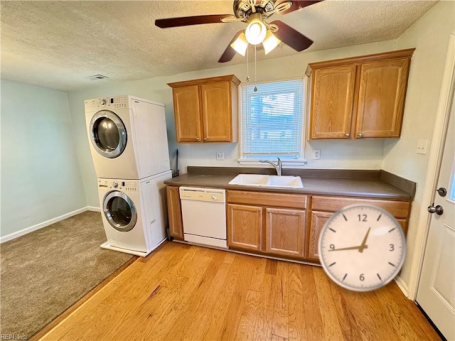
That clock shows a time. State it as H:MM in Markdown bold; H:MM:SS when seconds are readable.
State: **12:44**
